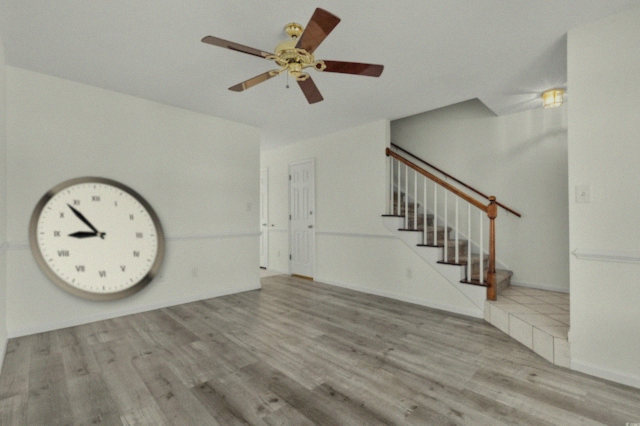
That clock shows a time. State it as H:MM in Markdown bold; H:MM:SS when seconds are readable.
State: **8:53**
